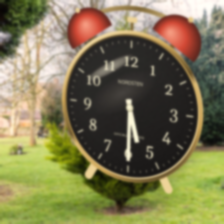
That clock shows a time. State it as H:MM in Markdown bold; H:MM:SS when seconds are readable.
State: **5:30**
